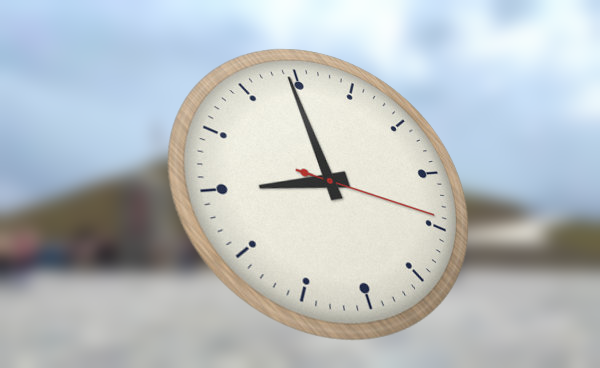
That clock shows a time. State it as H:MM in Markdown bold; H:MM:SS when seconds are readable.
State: **8:59:19**
